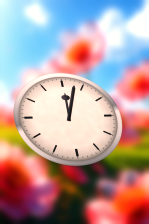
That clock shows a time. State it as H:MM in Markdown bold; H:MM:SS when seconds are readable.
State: **12:03**
